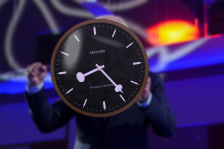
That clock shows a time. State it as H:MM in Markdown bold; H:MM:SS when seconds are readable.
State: **8:24**
